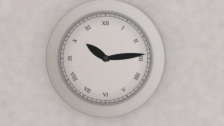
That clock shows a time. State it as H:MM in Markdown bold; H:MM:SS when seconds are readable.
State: **10:14**
